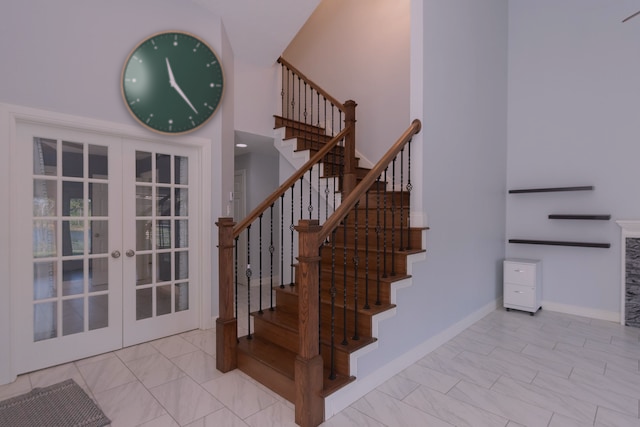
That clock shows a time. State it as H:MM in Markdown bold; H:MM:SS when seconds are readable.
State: **11:23**
